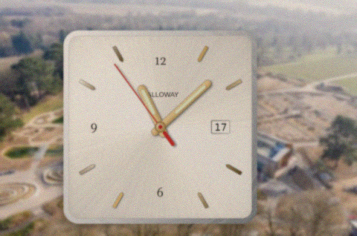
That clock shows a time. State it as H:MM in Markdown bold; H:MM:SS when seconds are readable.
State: **11:07:54**
